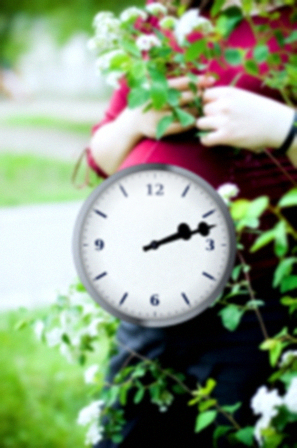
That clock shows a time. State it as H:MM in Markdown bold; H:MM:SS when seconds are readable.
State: **2:12**
